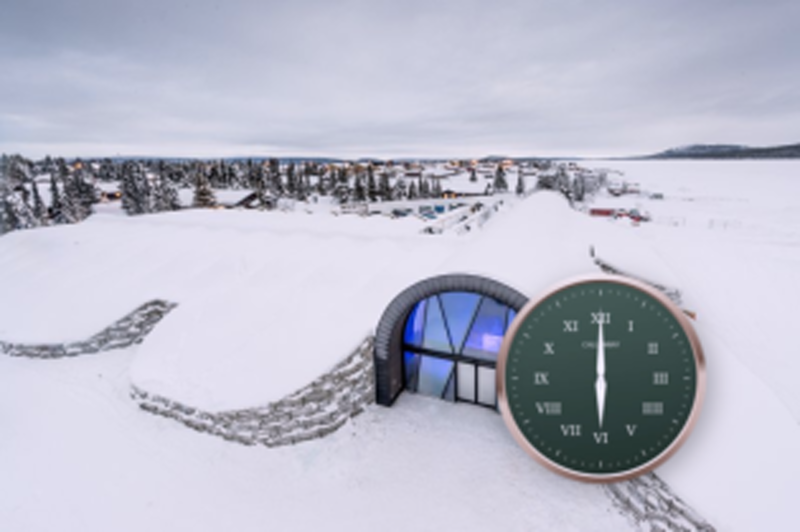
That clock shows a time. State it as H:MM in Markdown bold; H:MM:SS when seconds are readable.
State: **6:00**
